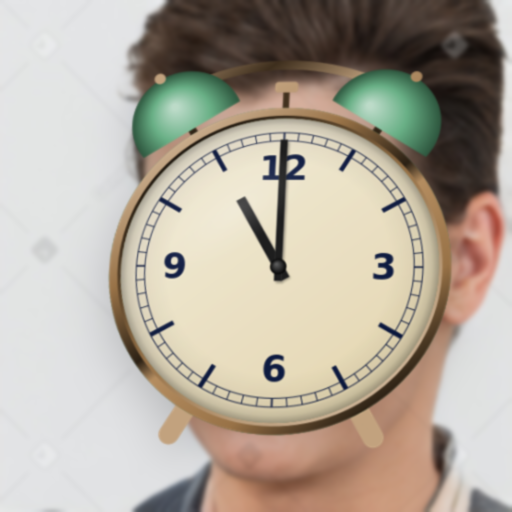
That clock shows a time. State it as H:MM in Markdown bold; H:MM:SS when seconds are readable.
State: **11:00**
